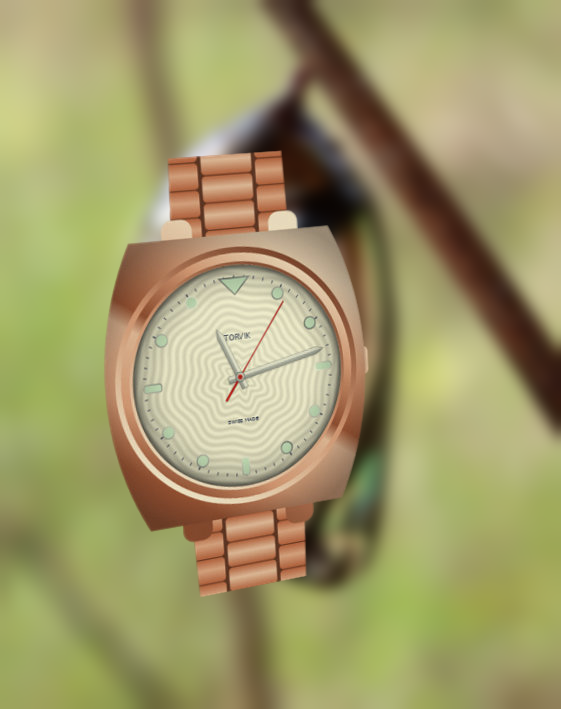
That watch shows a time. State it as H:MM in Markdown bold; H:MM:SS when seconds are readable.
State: **11:13:06**
